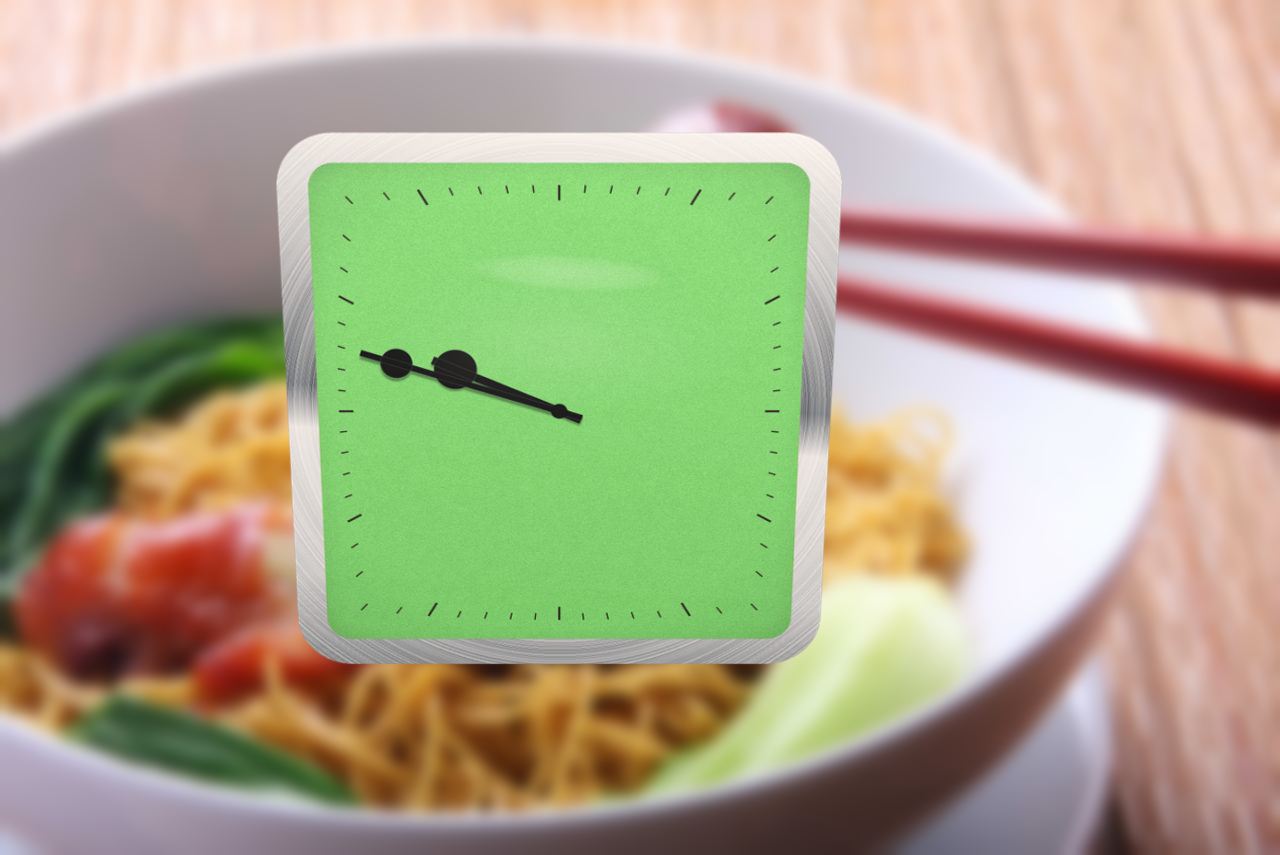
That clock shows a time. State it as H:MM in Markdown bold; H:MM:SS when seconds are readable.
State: **9:48**
